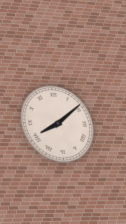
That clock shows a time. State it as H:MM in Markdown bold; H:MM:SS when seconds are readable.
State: **8:09**
